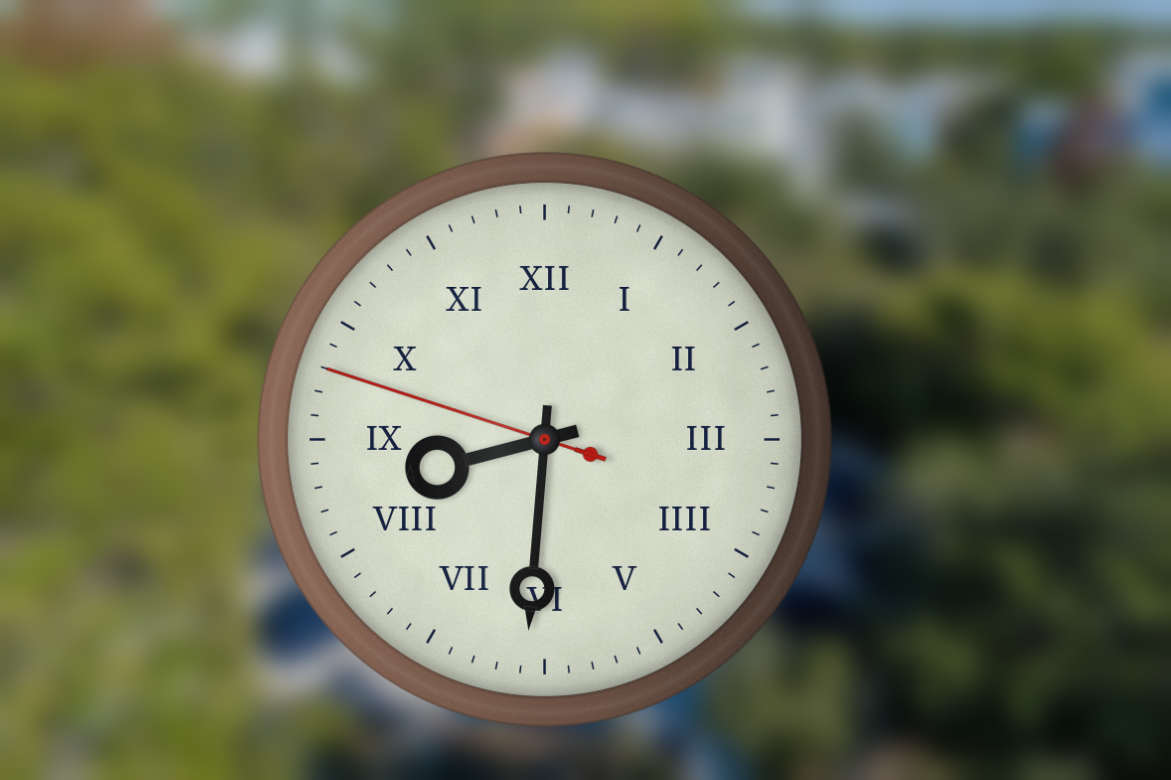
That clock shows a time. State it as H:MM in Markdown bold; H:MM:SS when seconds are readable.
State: **8:30:48**
